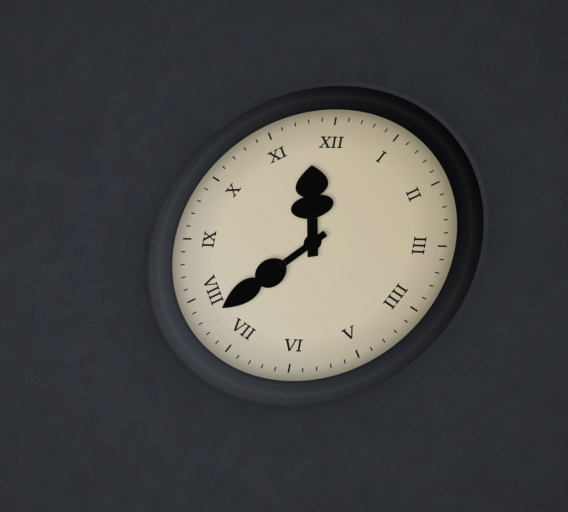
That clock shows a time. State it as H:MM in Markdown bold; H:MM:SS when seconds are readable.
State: **11:38**
